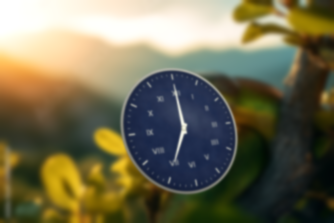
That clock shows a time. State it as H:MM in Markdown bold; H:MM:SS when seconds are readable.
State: **7:00**
